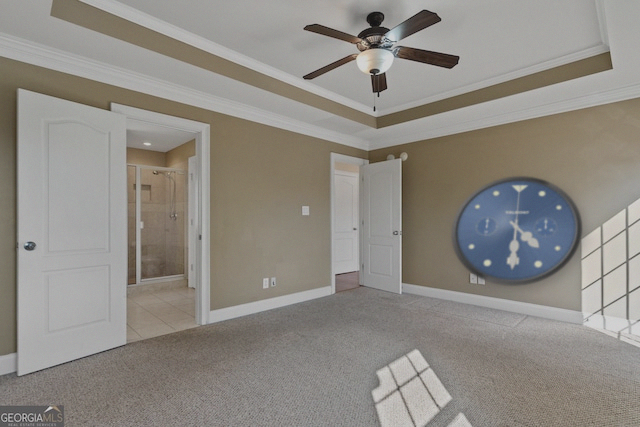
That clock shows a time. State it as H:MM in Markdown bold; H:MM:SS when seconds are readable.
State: **4:30**
